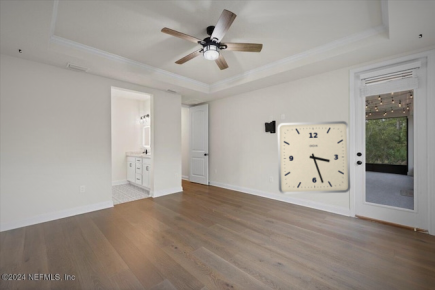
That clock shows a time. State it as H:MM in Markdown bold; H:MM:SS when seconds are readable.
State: **3:27**
